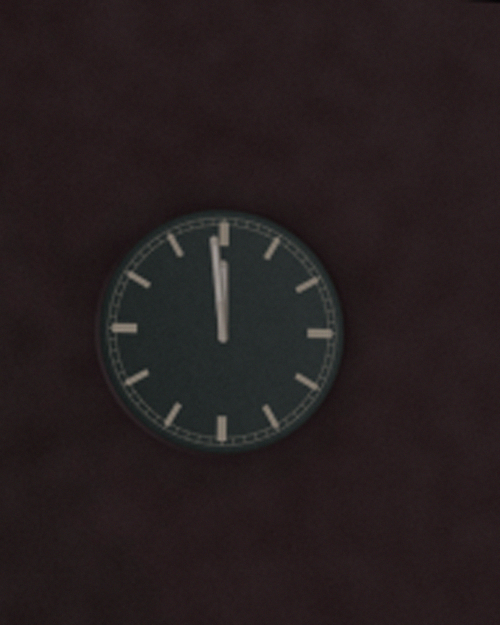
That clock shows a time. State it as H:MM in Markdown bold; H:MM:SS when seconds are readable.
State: **11:59**
